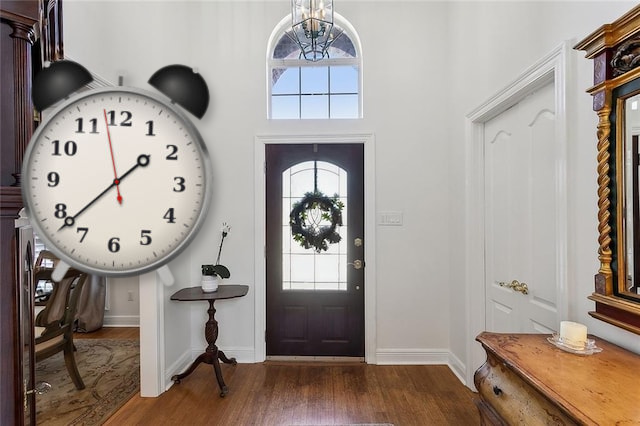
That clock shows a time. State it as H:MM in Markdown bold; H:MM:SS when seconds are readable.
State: **1:37:58**
